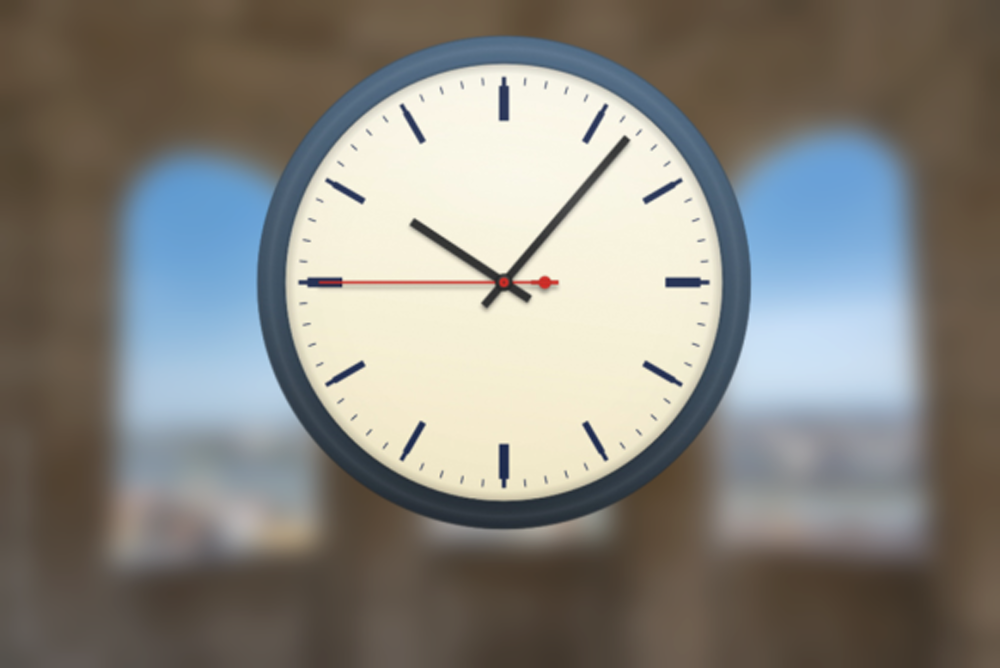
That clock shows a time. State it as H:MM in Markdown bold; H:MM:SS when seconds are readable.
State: **10:06:45**
